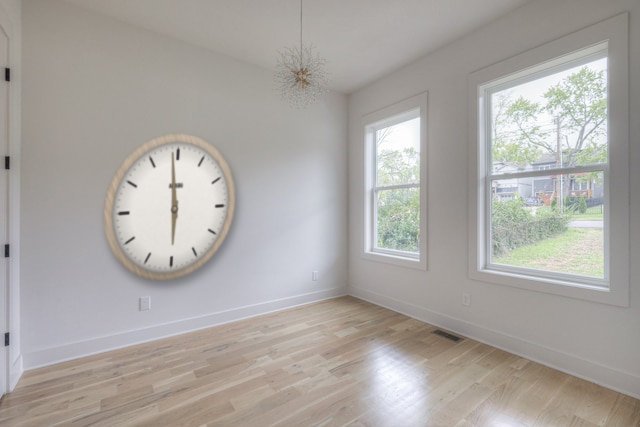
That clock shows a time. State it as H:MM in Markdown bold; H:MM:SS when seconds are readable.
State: **5:59**
